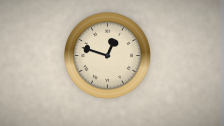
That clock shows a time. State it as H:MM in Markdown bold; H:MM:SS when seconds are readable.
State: **12:48**
